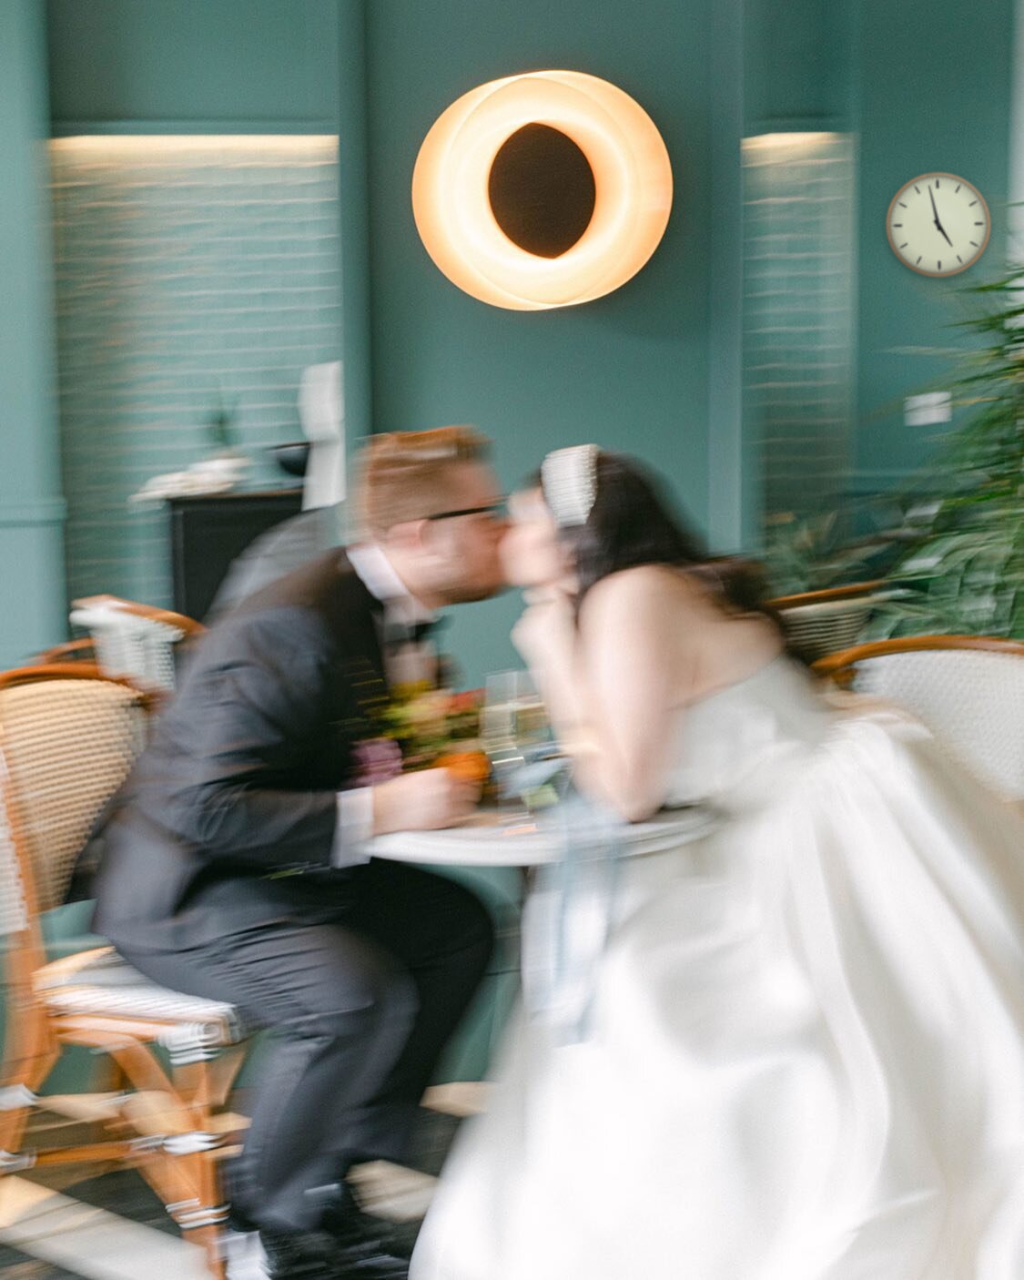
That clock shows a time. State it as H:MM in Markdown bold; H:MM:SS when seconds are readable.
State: **4:58**
